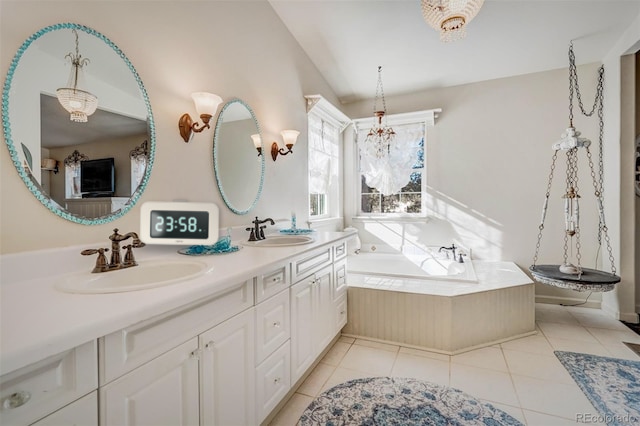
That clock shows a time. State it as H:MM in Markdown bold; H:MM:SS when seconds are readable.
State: **23:58**
